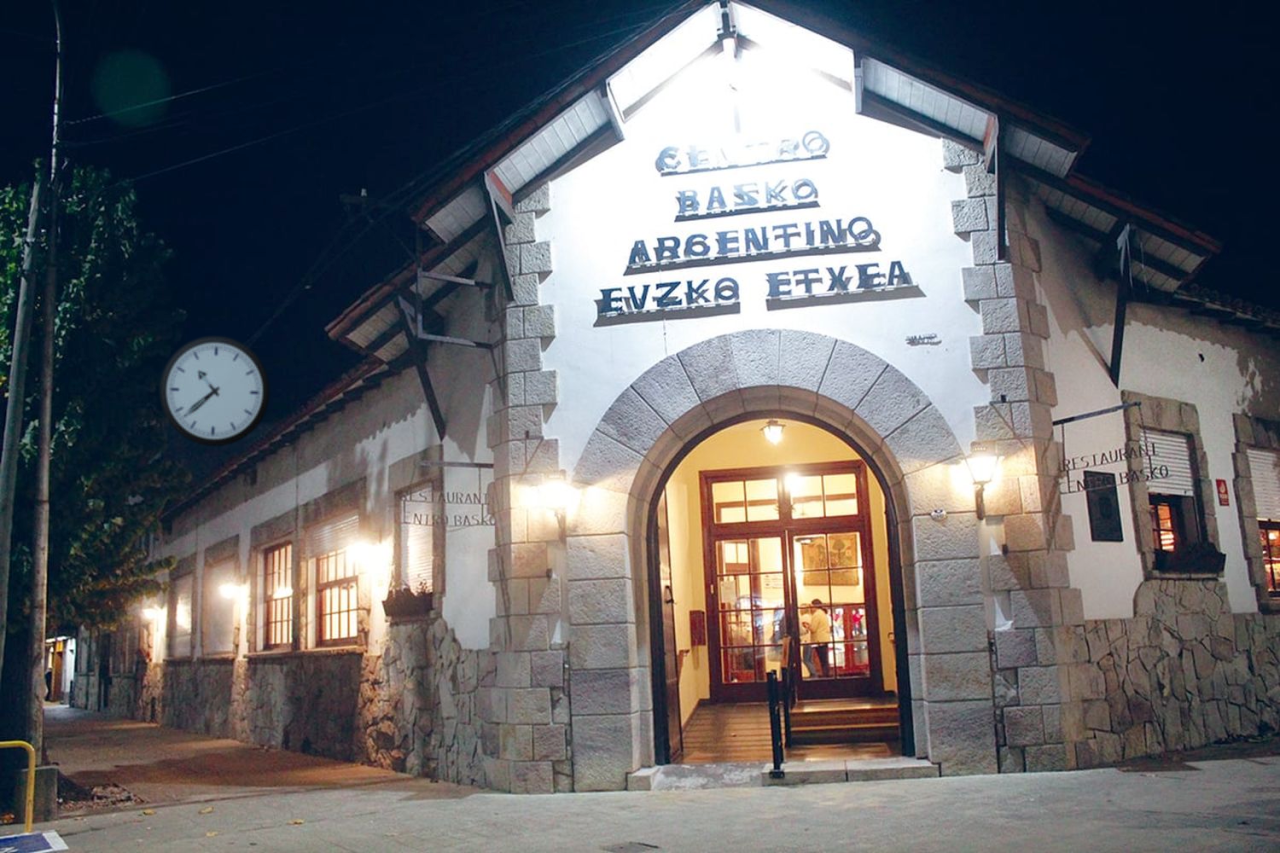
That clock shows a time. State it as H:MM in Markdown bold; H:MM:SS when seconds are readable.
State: **10:38**
